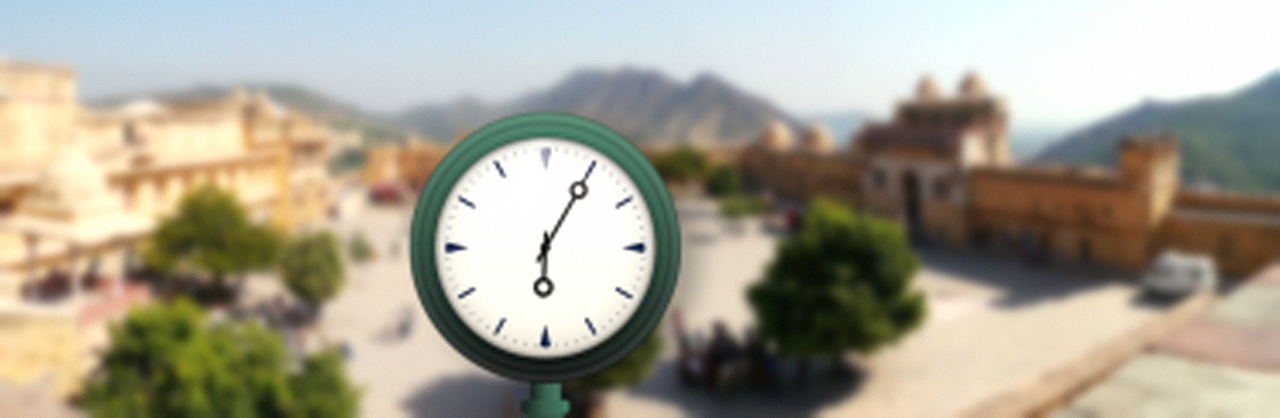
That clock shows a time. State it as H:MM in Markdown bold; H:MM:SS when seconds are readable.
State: **6:05**
